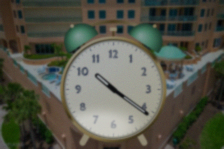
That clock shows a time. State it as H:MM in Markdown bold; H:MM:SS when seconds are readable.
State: **10:21**
